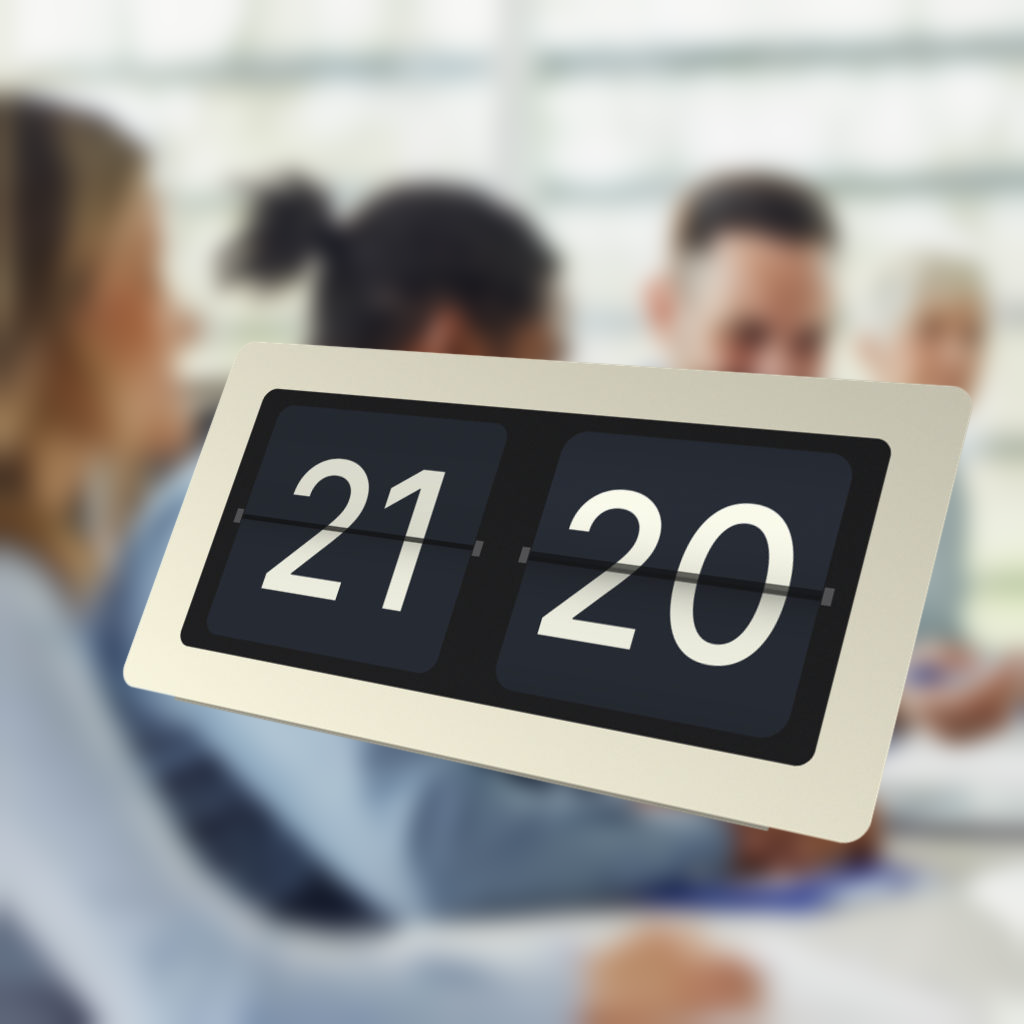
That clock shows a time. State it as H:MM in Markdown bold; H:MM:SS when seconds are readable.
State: **21:20**
